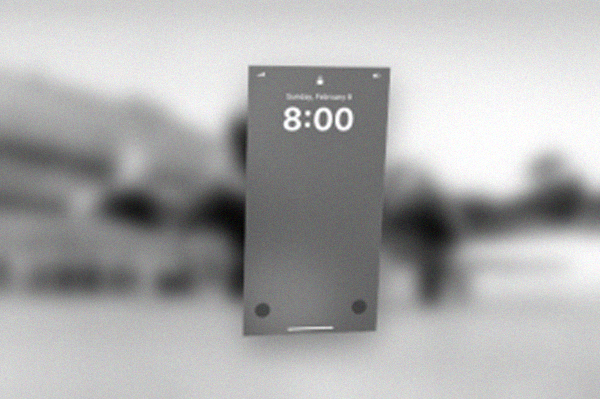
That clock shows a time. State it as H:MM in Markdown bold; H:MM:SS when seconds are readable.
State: **8:00**
